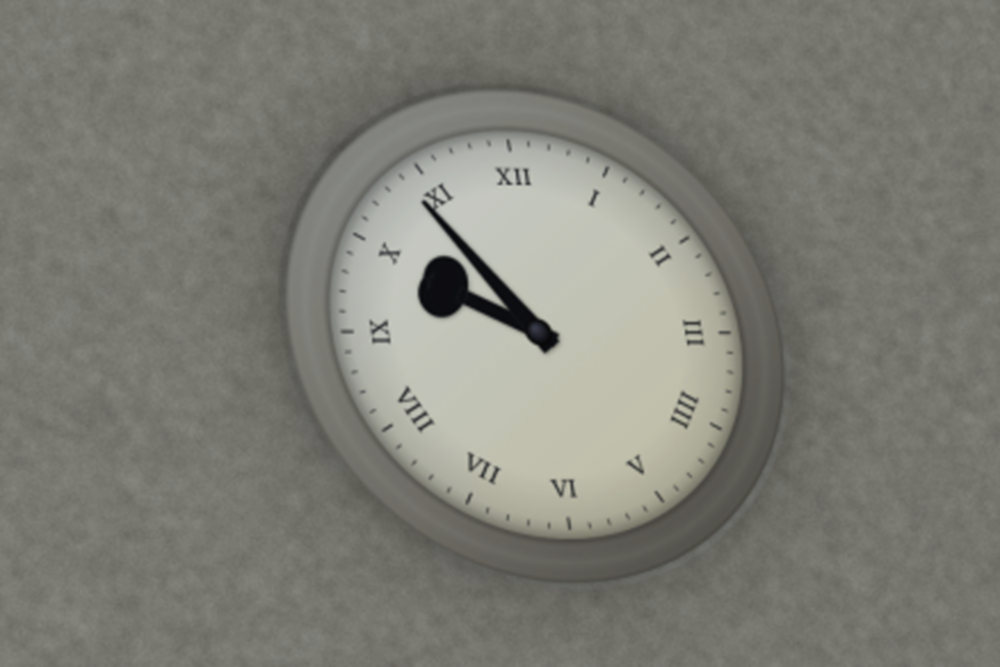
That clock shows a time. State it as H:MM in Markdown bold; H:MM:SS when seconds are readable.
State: **9:54**
